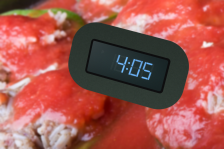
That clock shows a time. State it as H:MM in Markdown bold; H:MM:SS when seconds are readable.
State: **4:05**
